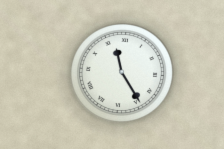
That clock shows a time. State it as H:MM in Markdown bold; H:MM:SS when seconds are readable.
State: **11:24**
